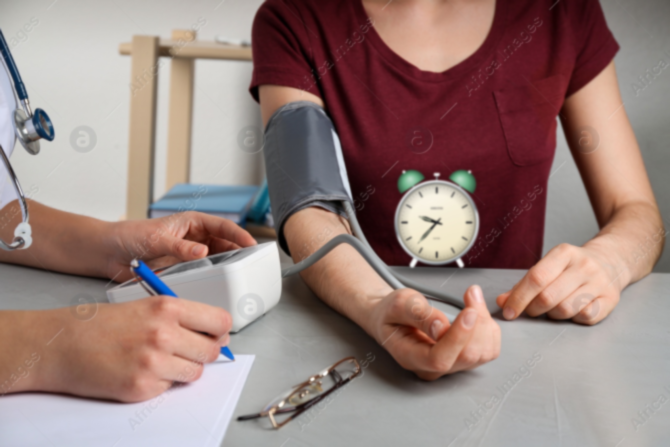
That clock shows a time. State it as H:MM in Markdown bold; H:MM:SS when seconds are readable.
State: **9:37**
